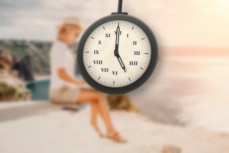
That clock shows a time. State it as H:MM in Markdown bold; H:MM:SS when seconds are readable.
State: **5:00**
